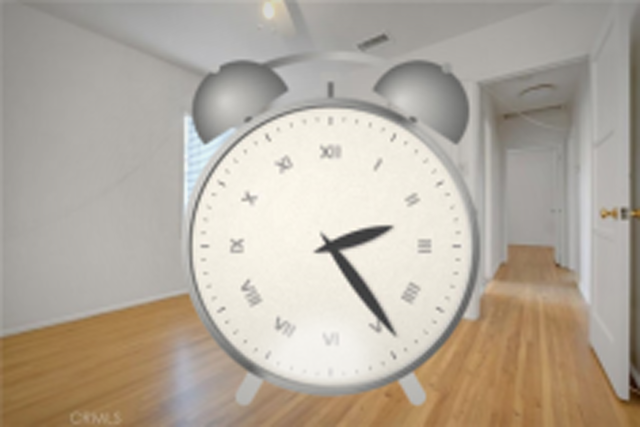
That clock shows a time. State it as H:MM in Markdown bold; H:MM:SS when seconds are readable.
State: **2:24**
